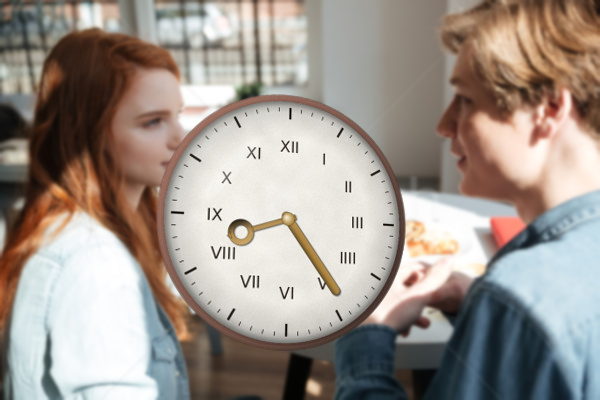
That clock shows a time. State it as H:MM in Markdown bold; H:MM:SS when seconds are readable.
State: **8:24**
